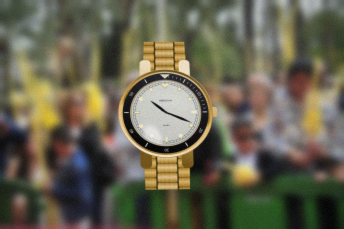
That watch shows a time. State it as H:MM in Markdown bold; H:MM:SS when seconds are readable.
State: **10:19**
